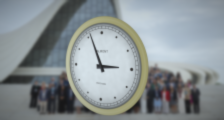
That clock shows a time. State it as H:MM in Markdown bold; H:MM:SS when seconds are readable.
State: **2:56**
